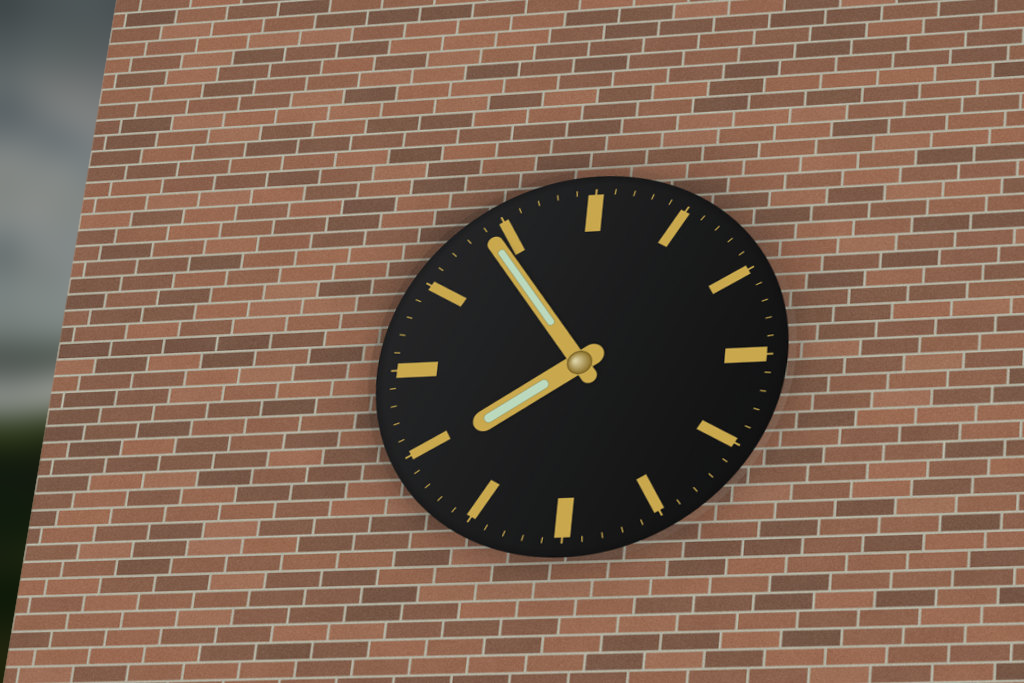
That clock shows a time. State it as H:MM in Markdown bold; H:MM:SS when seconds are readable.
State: **7:54**
